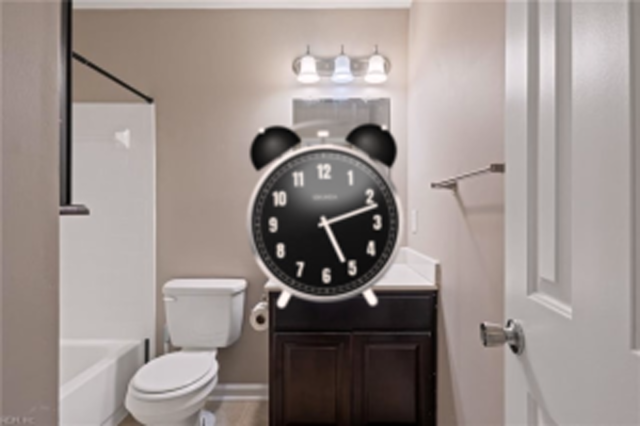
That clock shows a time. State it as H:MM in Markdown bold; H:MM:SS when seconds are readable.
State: **5:12**
